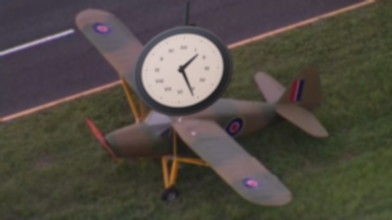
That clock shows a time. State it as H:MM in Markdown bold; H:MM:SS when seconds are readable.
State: **1:26**
